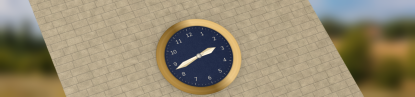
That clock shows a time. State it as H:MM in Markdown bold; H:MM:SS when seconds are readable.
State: **2:43**
